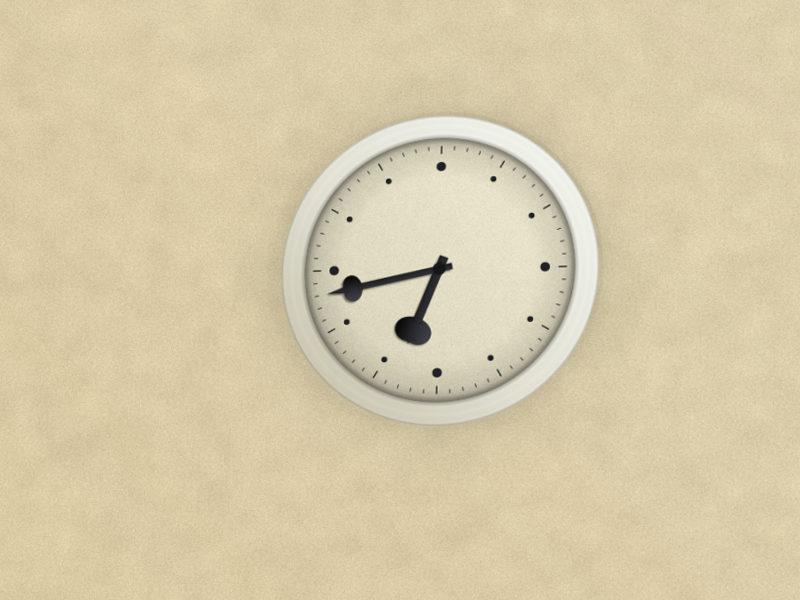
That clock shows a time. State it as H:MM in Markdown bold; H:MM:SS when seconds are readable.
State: **6:43**
